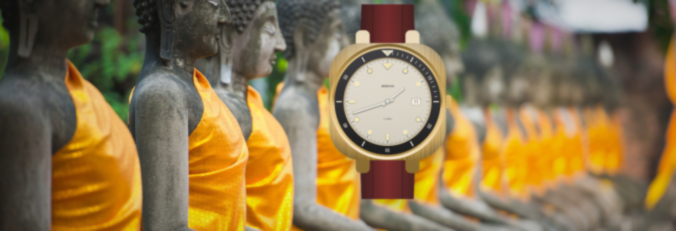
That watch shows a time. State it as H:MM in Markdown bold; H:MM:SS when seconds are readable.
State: **1:42**
